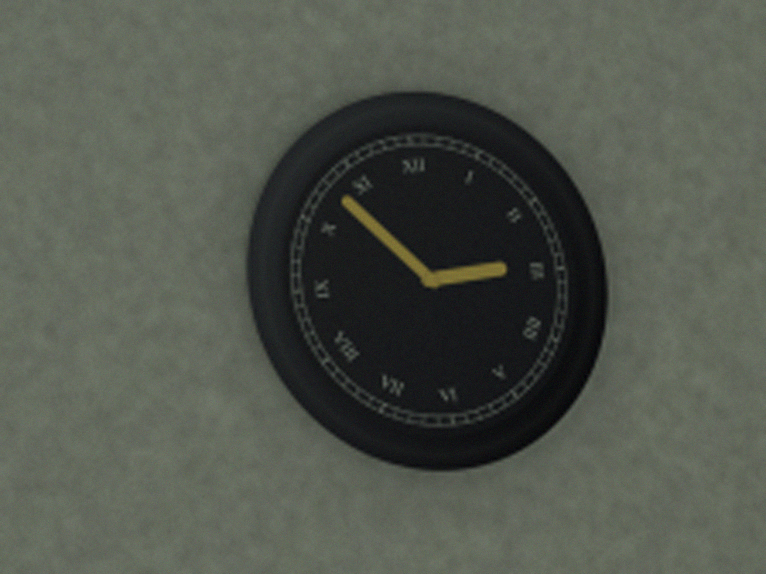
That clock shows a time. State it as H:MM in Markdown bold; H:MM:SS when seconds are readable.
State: **2:53**
